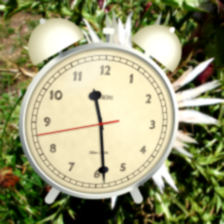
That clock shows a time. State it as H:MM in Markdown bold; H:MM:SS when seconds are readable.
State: **11:28:43**
